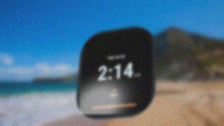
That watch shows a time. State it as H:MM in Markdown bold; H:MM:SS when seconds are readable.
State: **2:14**
